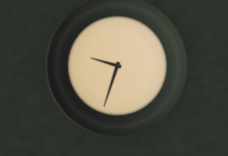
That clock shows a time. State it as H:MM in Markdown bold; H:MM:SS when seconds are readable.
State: **9:33**
